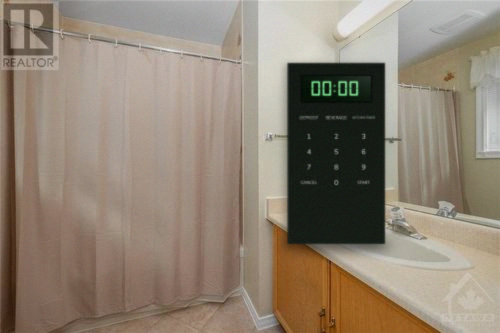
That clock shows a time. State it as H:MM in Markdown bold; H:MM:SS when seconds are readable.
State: **0:00**
